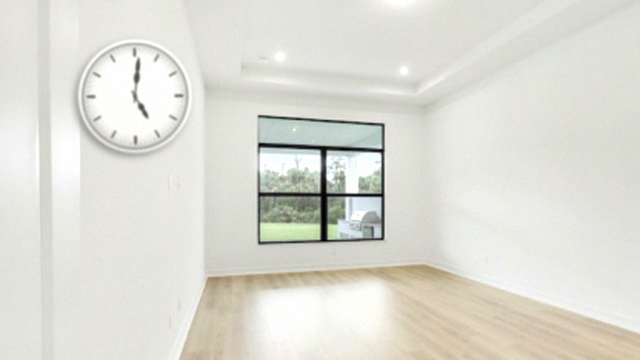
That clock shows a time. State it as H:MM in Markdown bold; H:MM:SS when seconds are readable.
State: **5:01**
